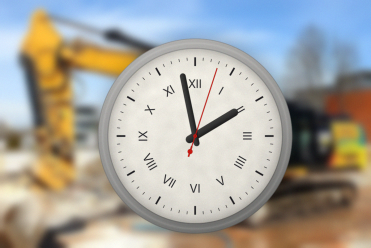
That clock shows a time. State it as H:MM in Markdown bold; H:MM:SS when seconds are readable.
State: **1:58:03**
